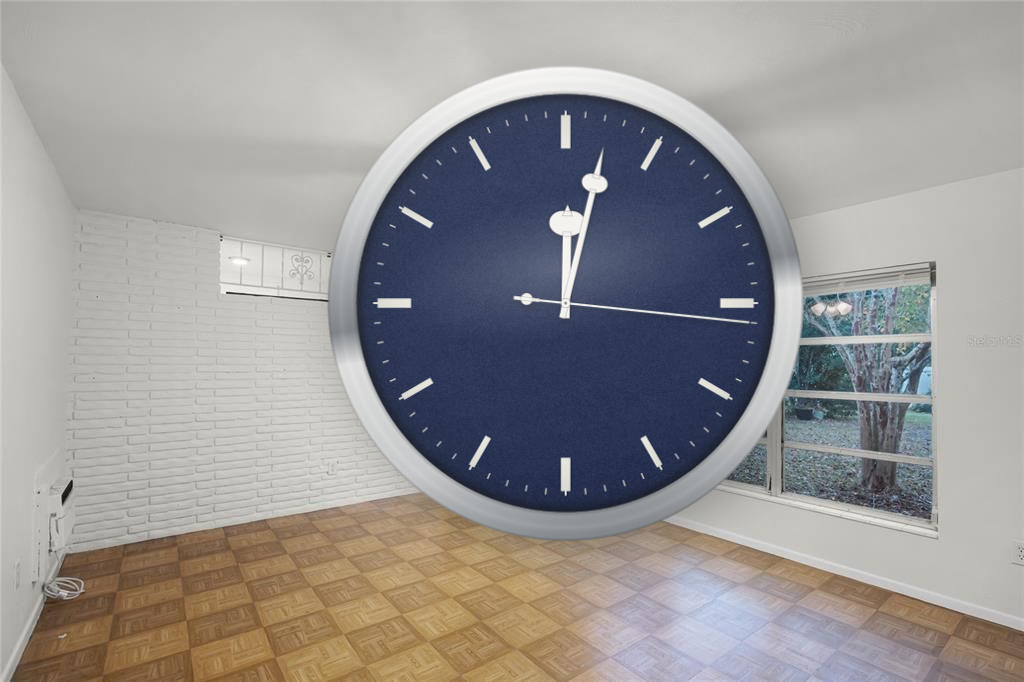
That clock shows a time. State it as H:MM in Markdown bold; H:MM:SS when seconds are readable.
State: **12:02:16**
